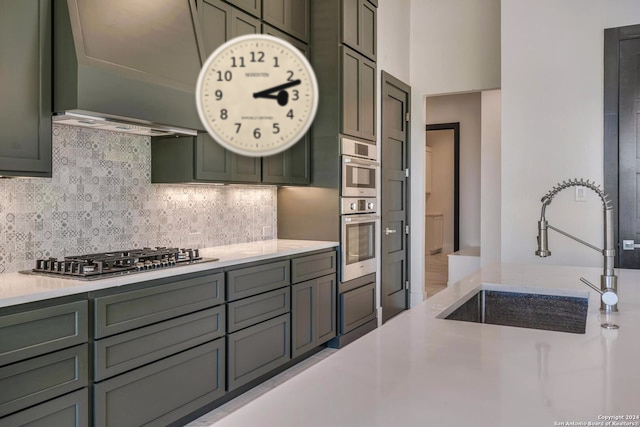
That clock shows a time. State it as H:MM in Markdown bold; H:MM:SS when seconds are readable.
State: **3:12**
